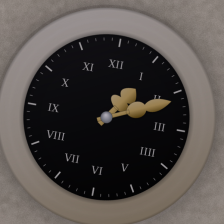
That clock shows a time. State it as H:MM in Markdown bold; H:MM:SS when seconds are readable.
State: **1:11**
